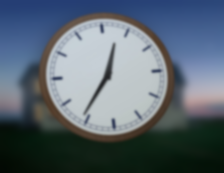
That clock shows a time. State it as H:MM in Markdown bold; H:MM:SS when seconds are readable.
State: **12:36**
